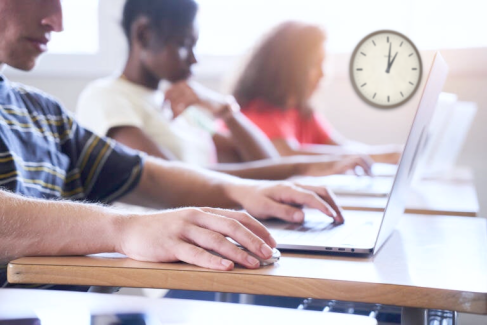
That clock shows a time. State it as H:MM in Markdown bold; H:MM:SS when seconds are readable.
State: **1:01**
